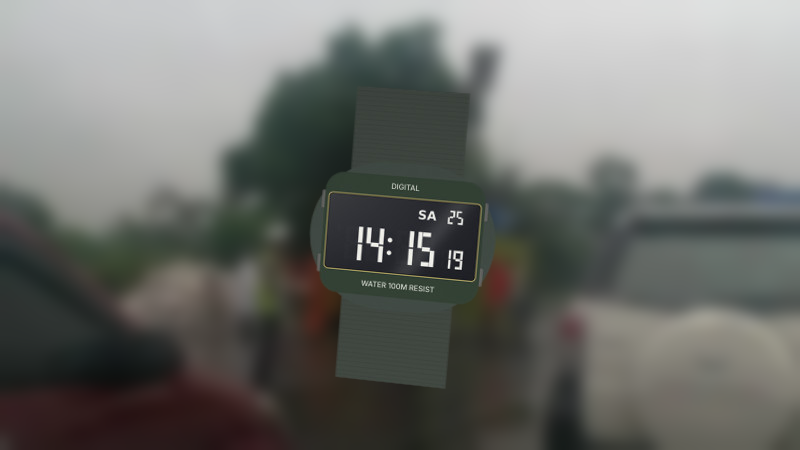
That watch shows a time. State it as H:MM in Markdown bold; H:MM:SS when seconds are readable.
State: **14:15:19**
